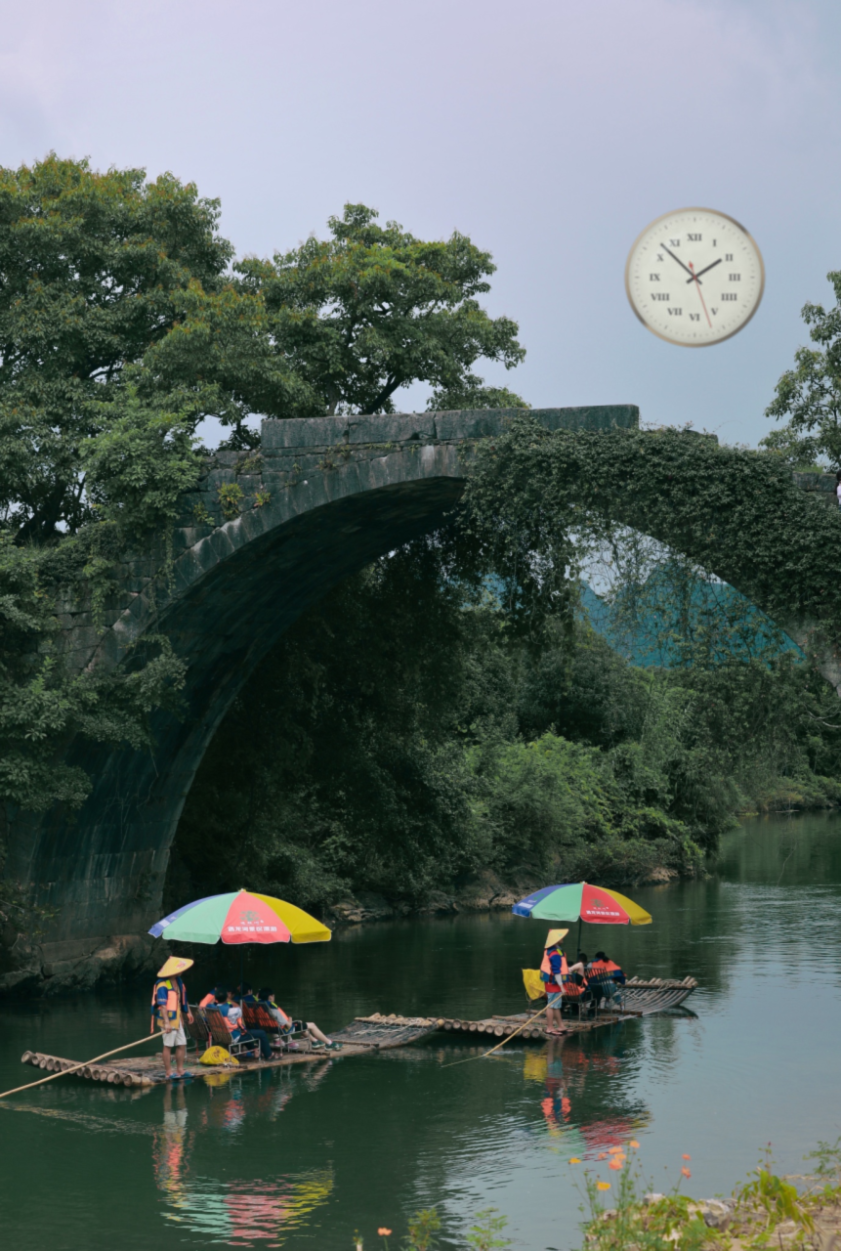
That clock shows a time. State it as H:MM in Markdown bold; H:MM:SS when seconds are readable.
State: **1:52:27**
